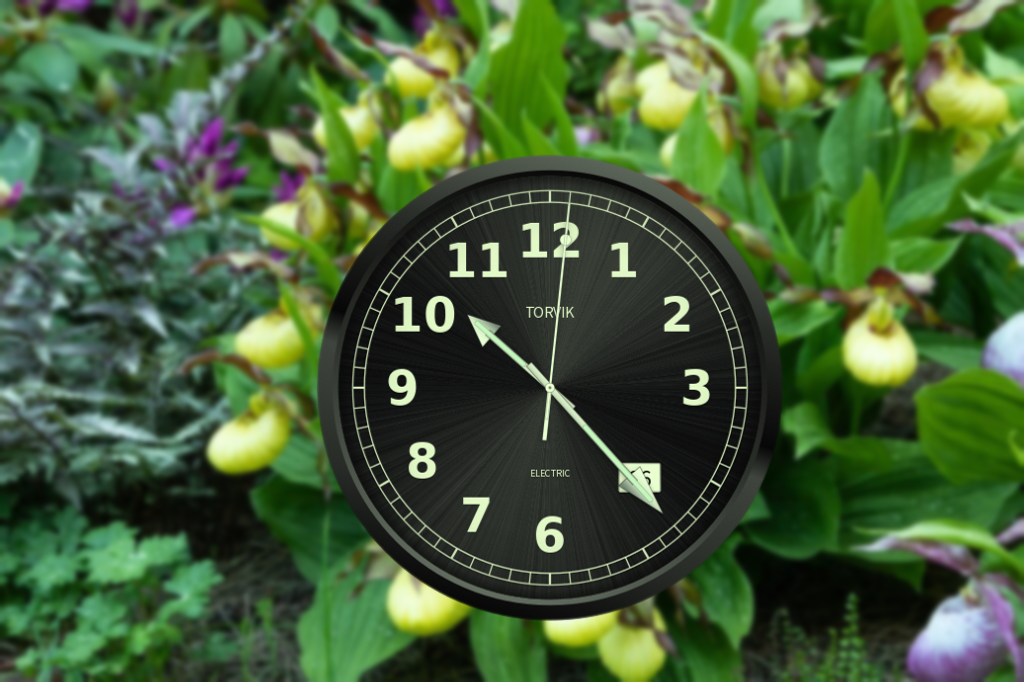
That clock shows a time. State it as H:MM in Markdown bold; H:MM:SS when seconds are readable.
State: **10:23:01**
